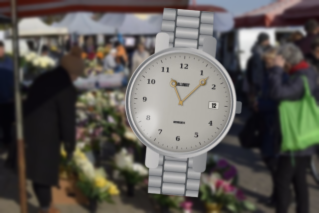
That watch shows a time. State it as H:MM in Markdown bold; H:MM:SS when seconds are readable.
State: **11:07**
